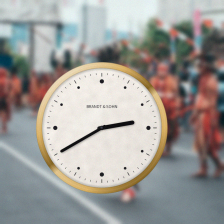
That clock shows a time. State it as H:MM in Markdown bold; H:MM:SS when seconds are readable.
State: **2:40**
